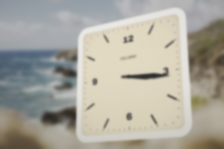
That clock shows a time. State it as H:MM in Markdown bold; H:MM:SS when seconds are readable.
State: **3:16**
